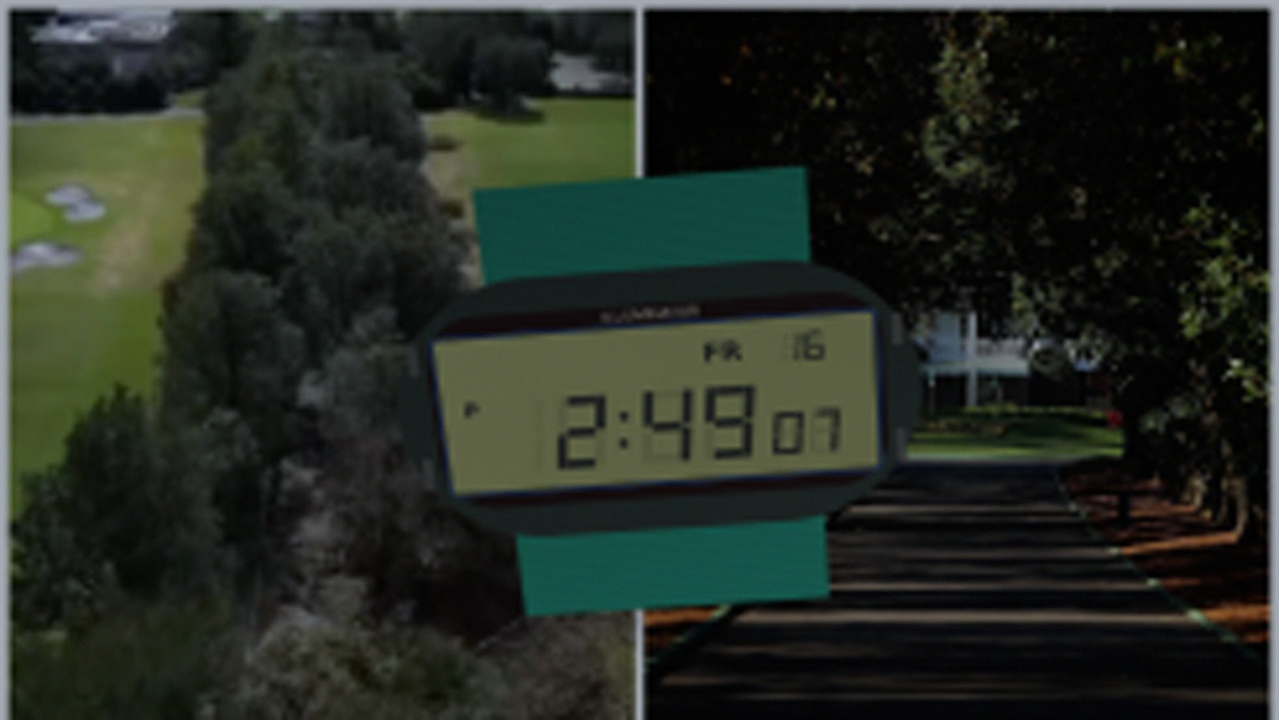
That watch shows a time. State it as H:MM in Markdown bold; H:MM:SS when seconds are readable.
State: **2:49:07**
